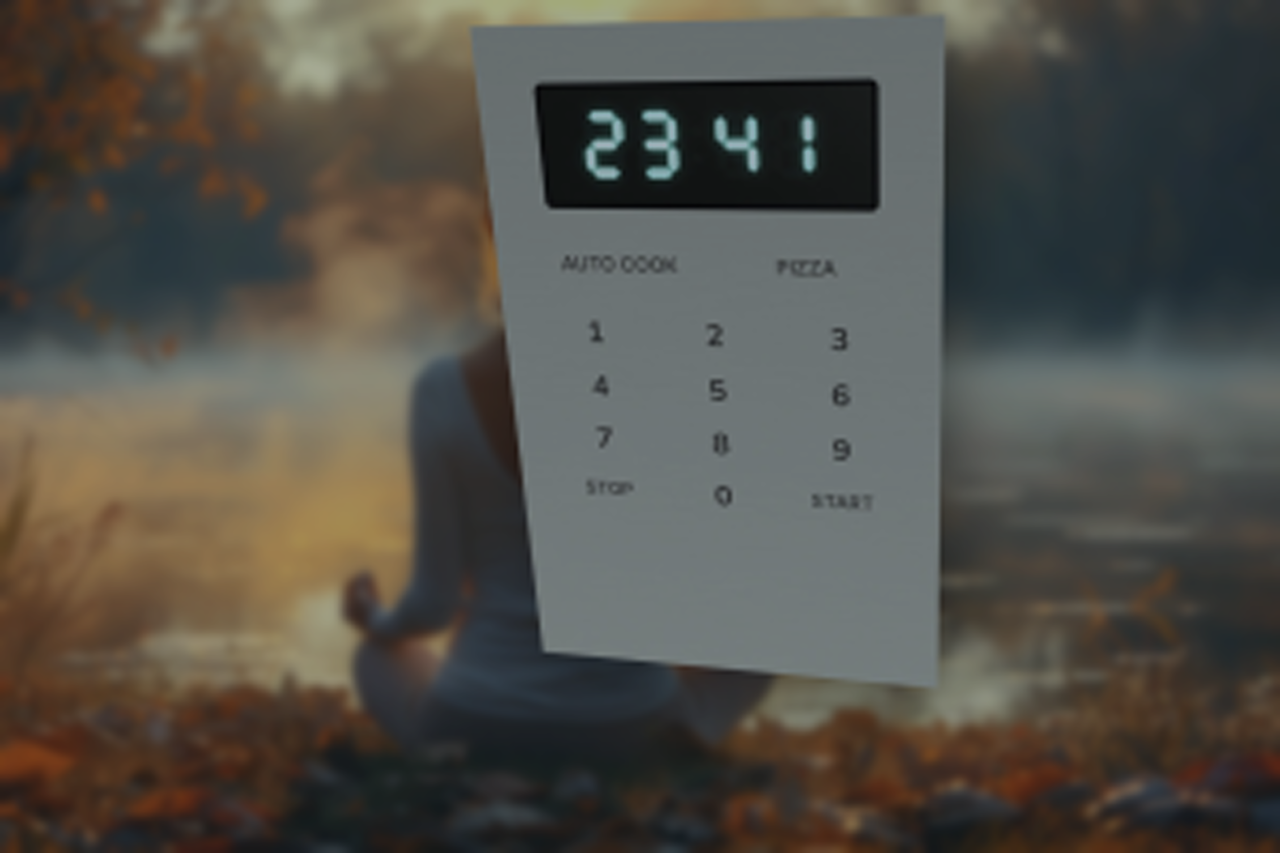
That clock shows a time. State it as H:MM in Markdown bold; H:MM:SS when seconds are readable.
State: **23:41**
